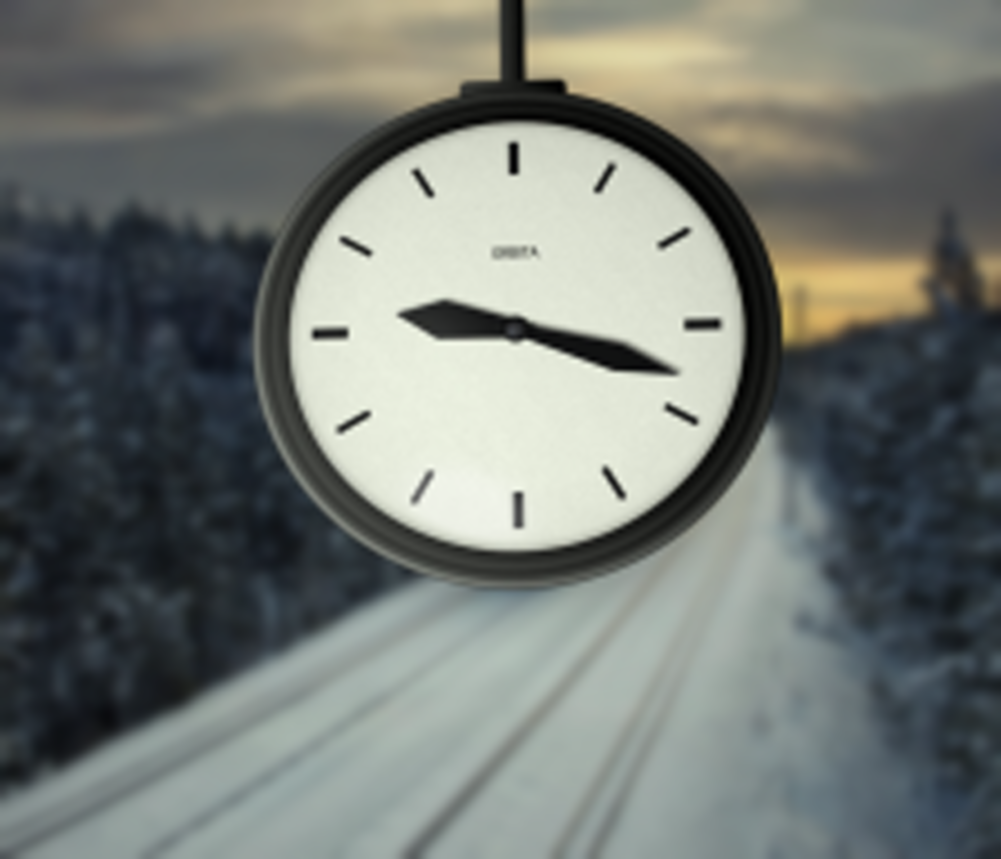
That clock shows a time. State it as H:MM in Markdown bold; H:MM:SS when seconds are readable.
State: **9:18**
